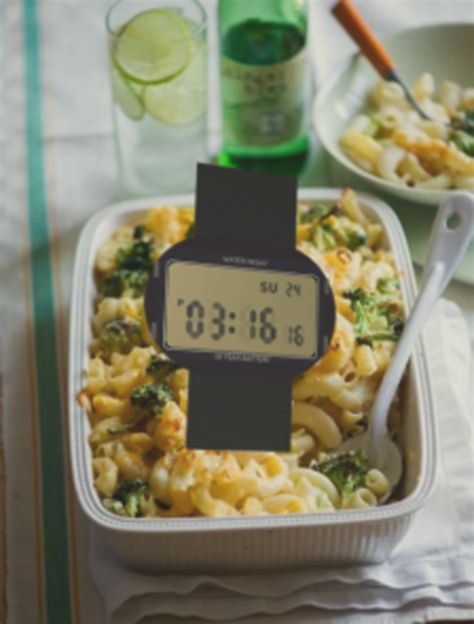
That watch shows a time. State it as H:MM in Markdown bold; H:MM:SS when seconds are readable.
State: **3:16:16**
